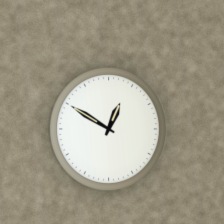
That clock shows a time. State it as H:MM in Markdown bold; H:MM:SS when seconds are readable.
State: **12:50**
